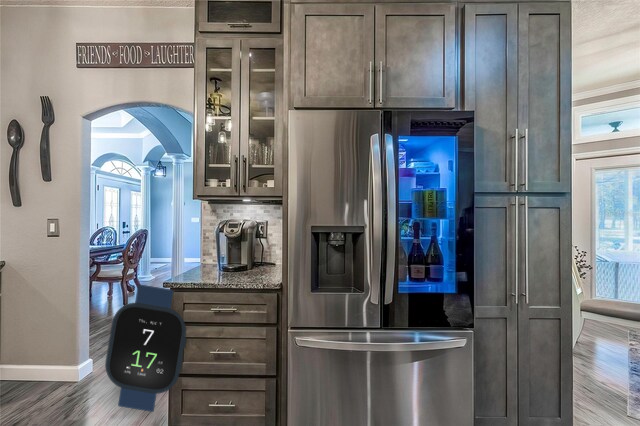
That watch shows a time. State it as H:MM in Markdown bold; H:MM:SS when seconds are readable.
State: **7:17**
